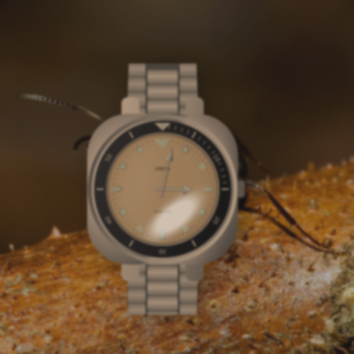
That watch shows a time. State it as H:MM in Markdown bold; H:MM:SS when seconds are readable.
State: **3:02**
